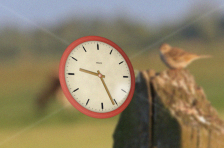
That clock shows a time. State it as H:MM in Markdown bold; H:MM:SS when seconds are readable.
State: **9:26**
